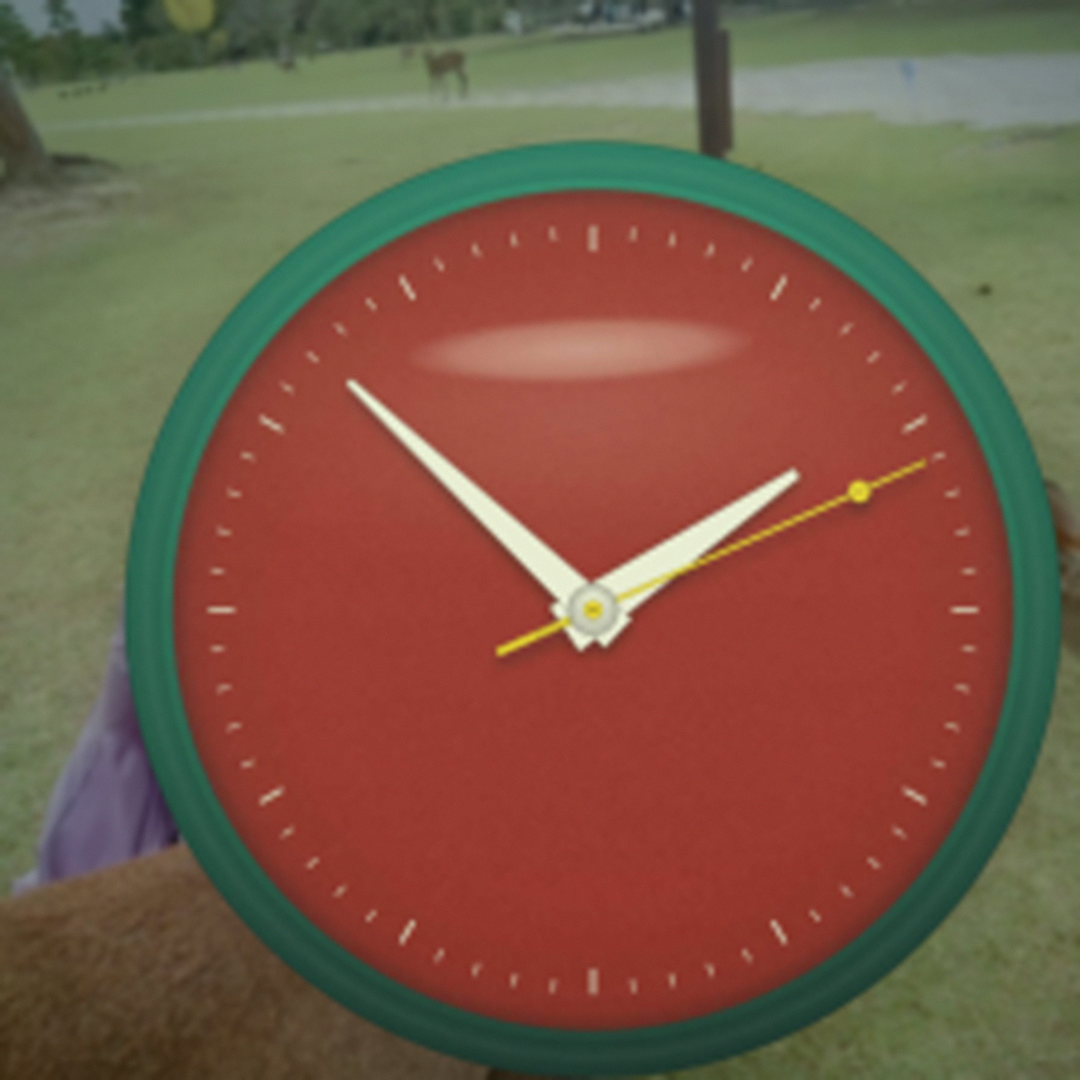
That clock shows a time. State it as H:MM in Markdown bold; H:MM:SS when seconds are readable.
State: **1:52:11**
